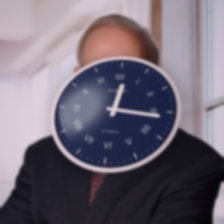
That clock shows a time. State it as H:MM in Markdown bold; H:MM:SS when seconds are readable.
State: **12:16**
